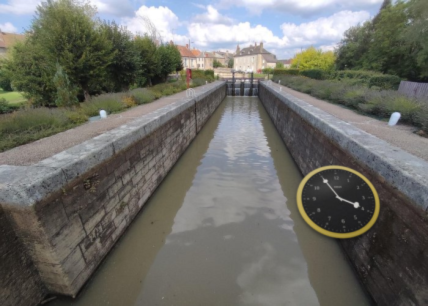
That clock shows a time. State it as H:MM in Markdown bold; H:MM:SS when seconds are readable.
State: **3:55**
